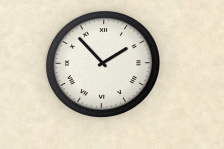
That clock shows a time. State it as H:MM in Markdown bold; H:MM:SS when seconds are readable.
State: **1:53**
